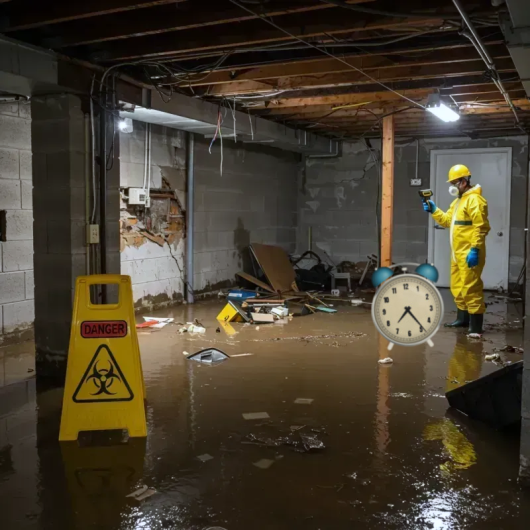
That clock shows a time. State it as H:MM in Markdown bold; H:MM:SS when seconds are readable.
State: **7:24**
